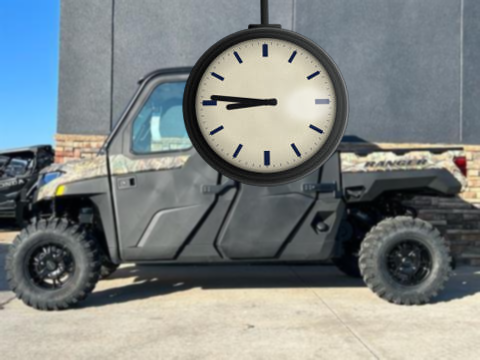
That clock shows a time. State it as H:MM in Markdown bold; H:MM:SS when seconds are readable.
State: **8:46**
